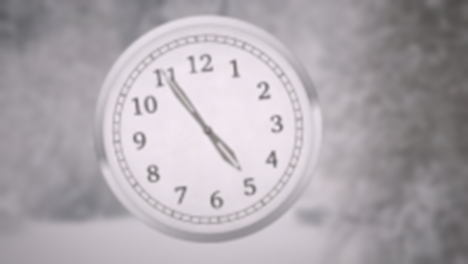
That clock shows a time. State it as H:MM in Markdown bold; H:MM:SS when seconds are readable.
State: **4:55**
